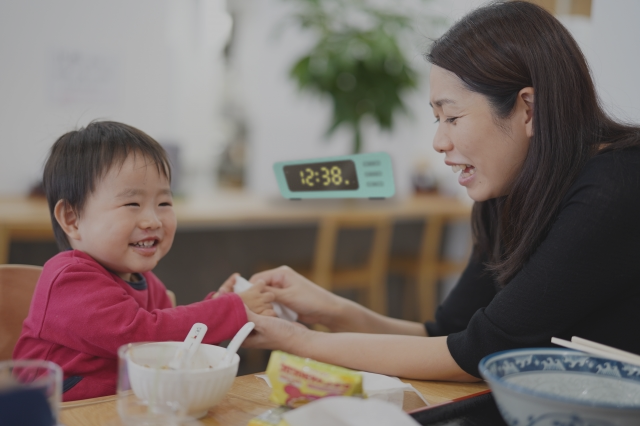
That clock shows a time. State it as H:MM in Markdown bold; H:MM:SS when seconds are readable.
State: **12:38**
